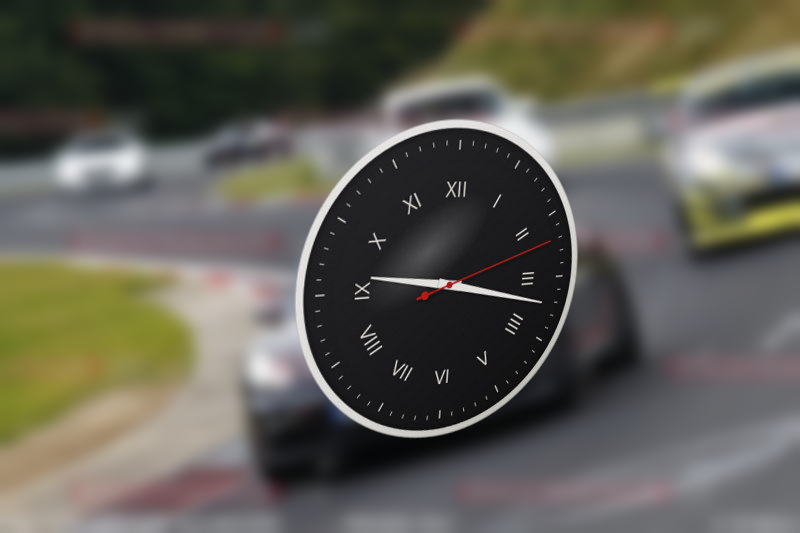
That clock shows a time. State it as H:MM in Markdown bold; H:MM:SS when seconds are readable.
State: **9:17:12**
